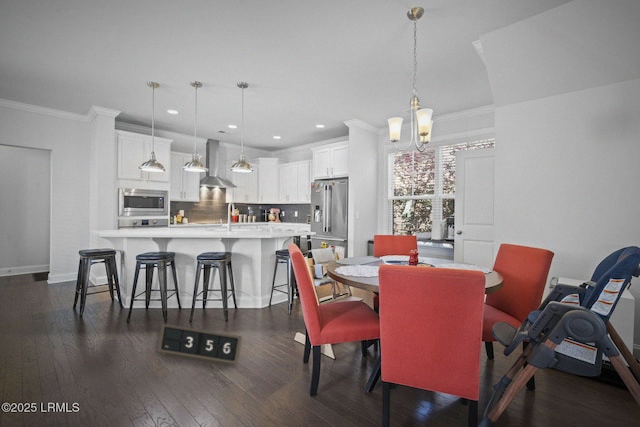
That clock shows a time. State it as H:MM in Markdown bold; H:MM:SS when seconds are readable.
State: **3:56**
